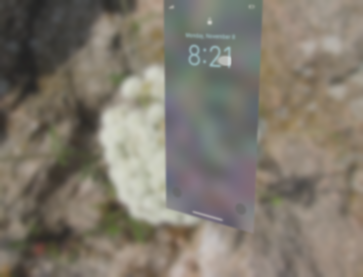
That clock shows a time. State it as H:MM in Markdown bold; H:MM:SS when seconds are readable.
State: **8:21**
